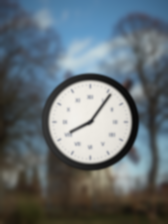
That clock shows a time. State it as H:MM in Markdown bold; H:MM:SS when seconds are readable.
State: **8:06**
